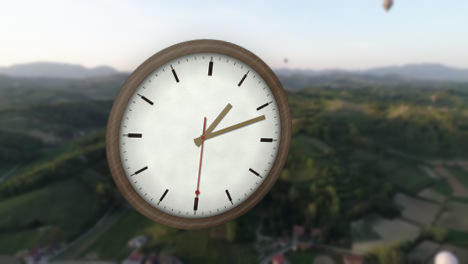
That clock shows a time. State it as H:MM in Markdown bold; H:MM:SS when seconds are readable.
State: **1:11:30**
